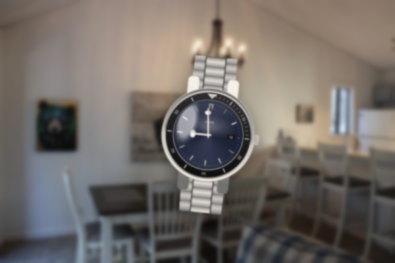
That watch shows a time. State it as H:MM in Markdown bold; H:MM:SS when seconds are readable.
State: **8:59**
